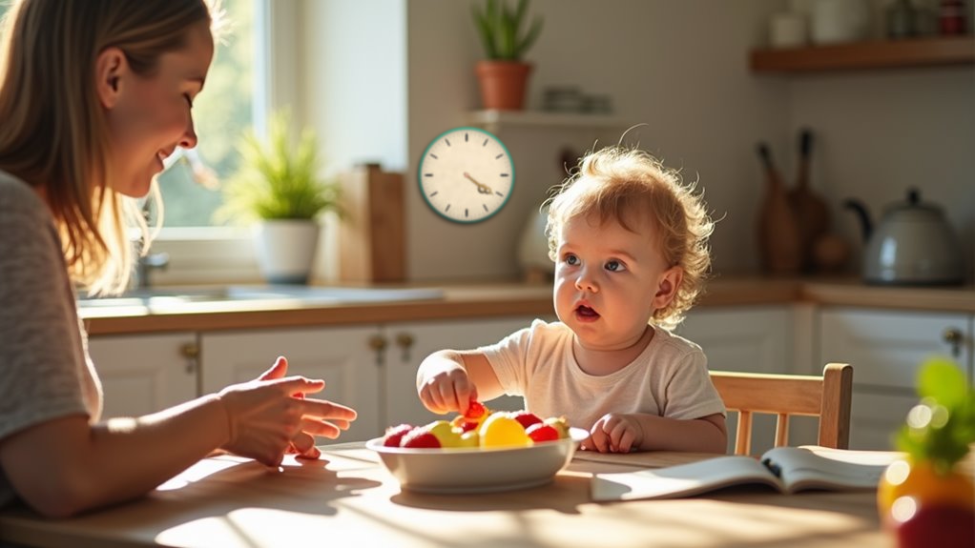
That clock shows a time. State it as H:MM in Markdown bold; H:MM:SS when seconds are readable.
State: **4:21**
